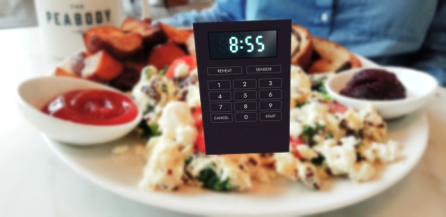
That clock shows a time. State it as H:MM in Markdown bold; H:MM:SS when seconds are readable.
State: **8:55**
